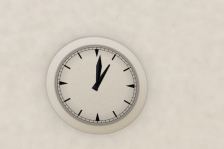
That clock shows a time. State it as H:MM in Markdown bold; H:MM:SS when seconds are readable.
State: **1:01**
